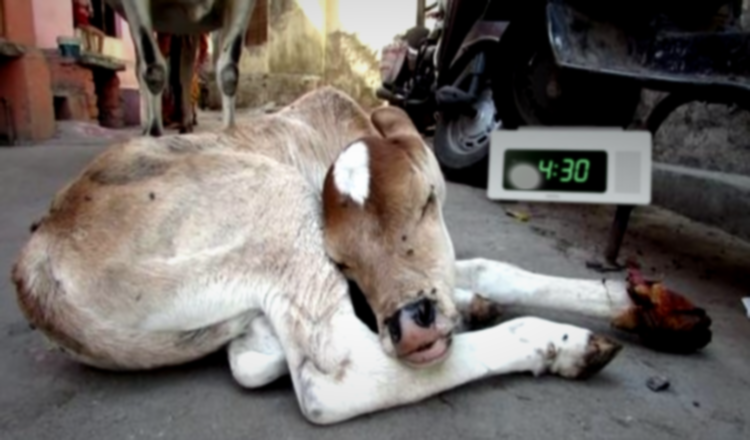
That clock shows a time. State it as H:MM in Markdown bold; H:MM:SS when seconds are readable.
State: **4:30**
